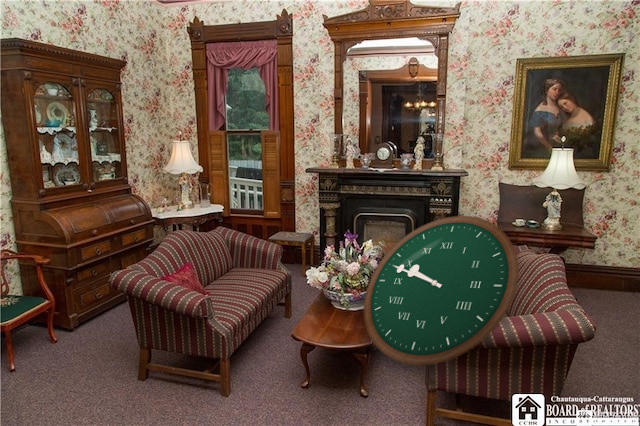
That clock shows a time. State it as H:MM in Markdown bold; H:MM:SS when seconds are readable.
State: **9:48**
